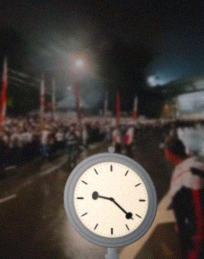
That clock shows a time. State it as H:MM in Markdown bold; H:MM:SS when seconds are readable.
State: **9:22**
